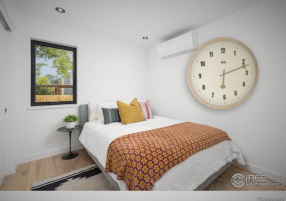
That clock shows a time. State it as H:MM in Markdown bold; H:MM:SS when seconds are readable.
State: **6:12**
